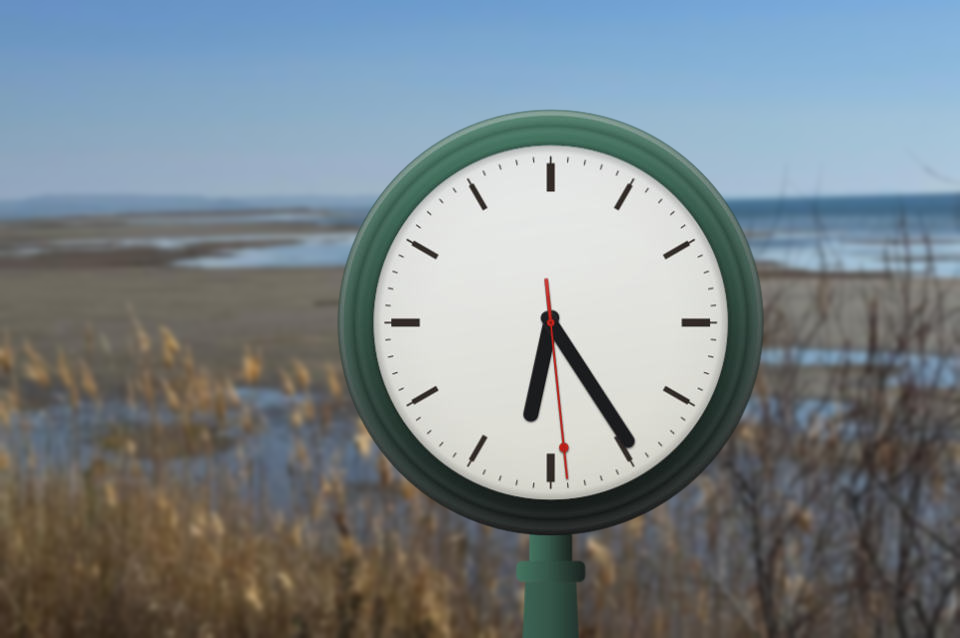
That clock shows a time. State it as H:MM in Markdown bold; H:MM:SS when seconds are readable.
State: **6:24:29**
